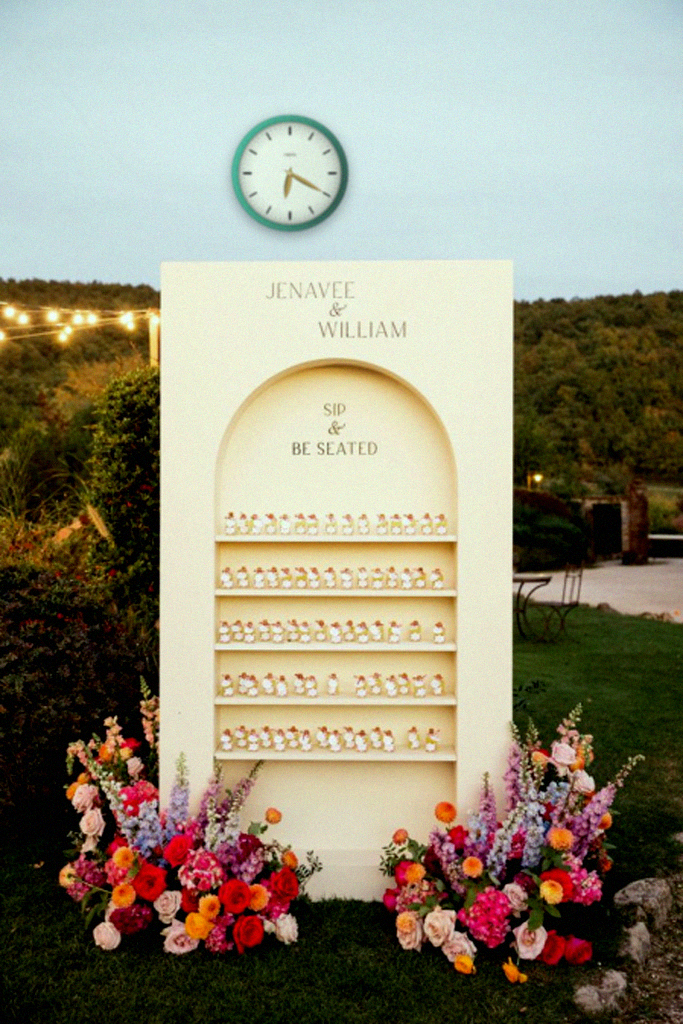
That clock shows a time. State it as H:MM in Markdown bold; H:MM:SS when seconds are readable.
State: **6:20**
